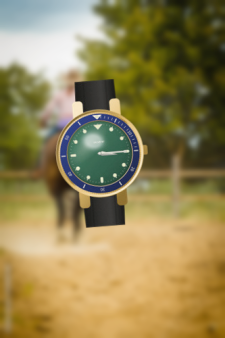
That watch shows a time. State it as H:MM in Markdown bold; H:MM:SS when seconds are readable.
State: **3:15**
